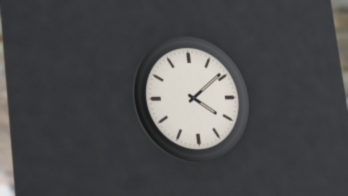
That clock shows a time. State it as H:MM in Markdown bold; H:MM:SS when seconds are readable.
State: **4:09**
